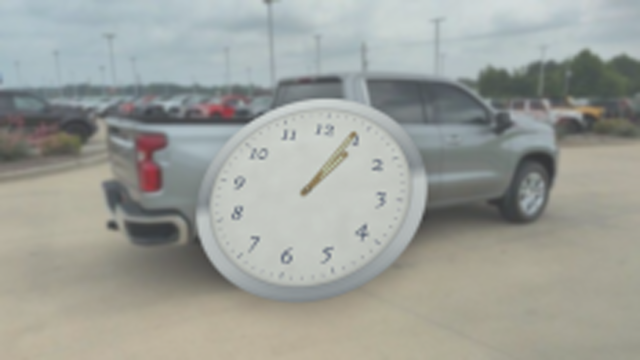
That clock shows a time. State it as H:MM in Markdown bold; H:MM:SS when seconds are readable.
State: **1:04**
